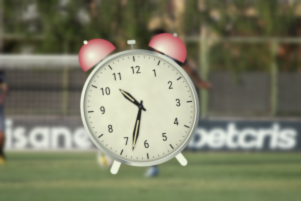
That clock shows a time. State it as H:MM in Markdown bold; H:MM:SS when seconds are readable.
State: **10:33**
